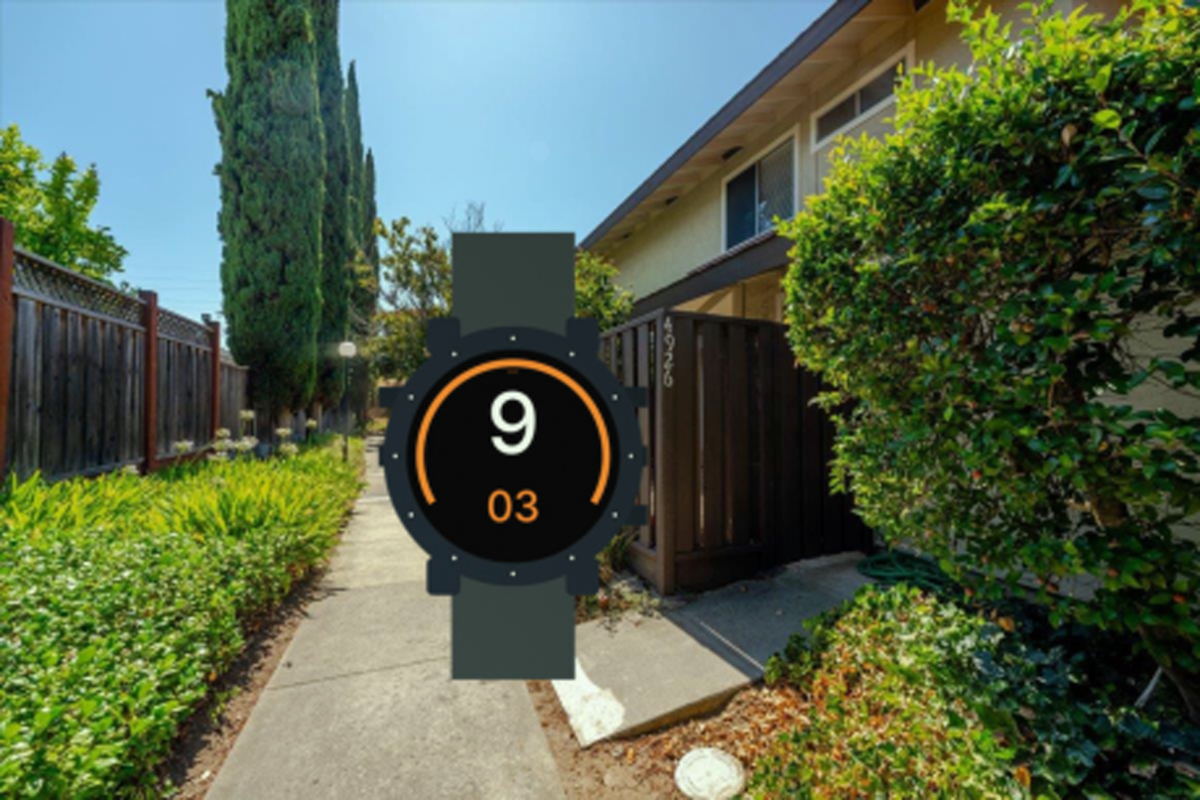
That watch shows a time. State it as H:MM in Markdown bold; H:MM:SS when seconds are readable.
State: **9:03**
